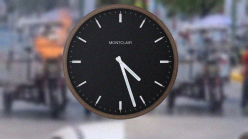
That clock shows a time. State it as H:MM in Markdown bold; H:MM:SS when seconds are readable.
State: **4:27**
